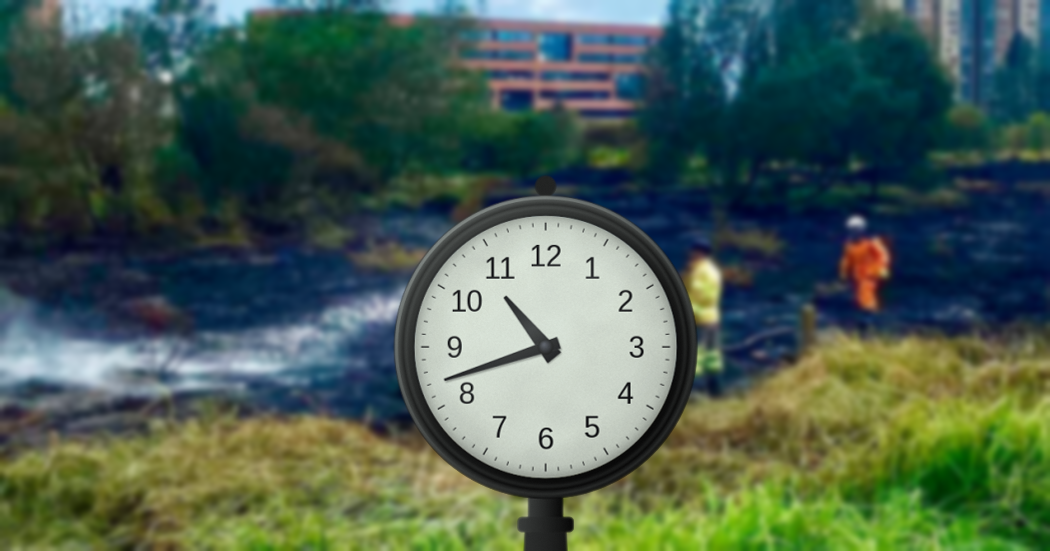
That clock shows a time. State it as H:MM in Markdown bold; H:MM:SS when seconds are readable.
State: **10:42**
